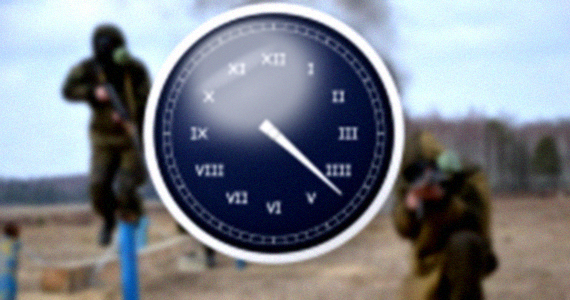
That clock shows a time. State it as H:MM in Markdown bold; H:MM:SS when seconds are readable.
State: **4:22**
